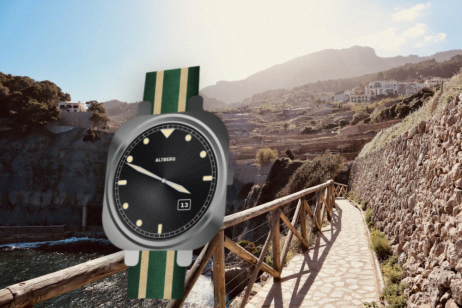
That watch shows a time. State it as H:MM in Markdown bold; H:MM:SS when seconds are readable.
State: **3:49**
